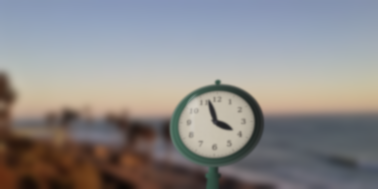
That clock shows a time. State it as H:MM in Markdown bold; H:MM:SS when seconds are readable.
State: **3:57**
